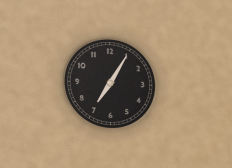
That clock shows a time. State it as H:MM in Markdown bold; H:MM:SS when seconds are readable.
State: **7:05**
